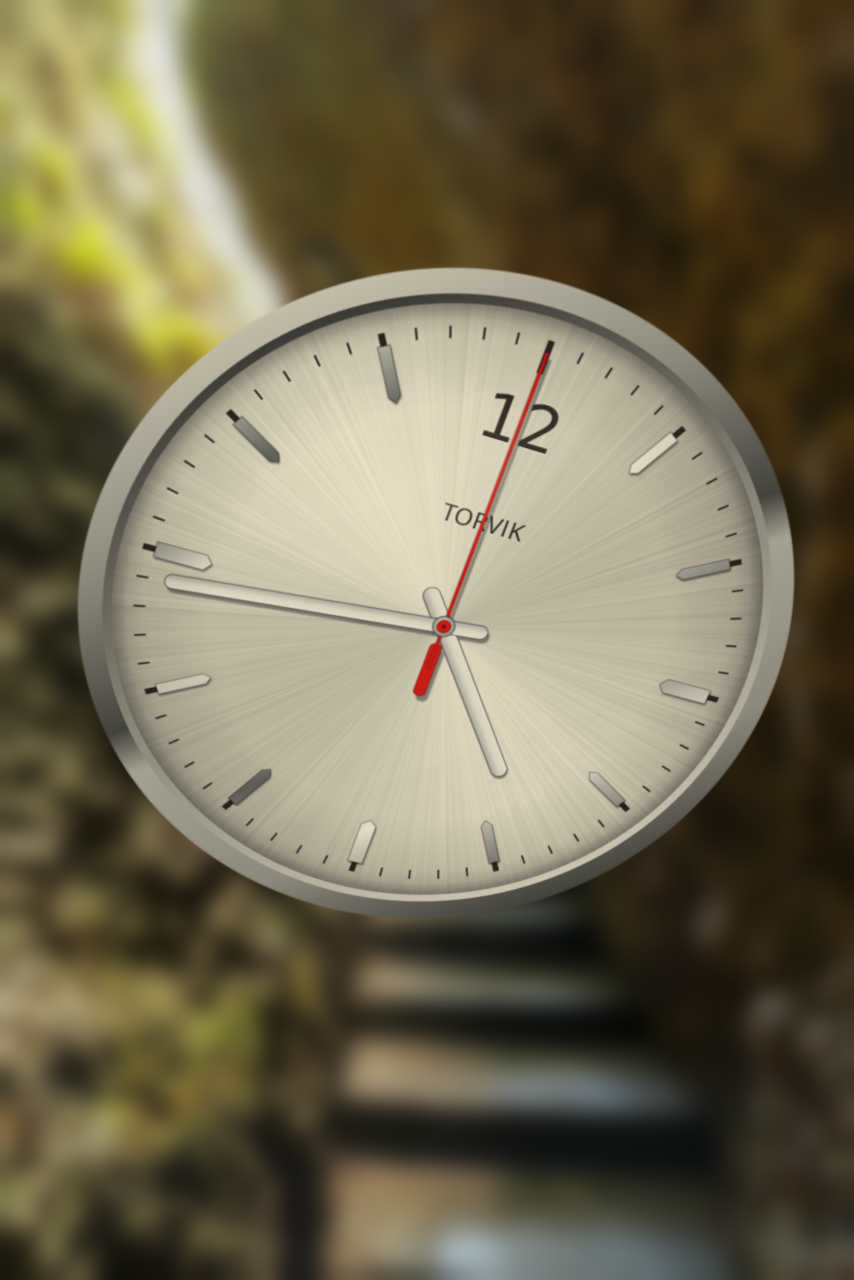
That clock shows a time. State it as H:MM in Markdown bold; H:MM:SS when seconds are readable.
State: **4:44:00**
